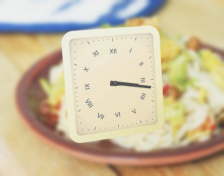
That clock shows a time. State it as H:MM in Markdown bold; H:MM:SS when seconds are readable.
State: **3:17**
